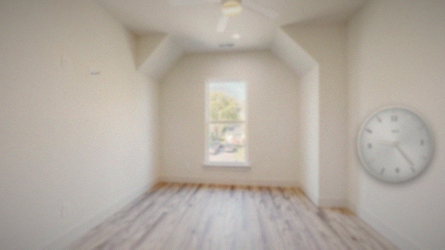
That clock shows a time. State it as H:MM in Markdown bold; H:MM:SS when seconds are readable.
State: **9:24**
